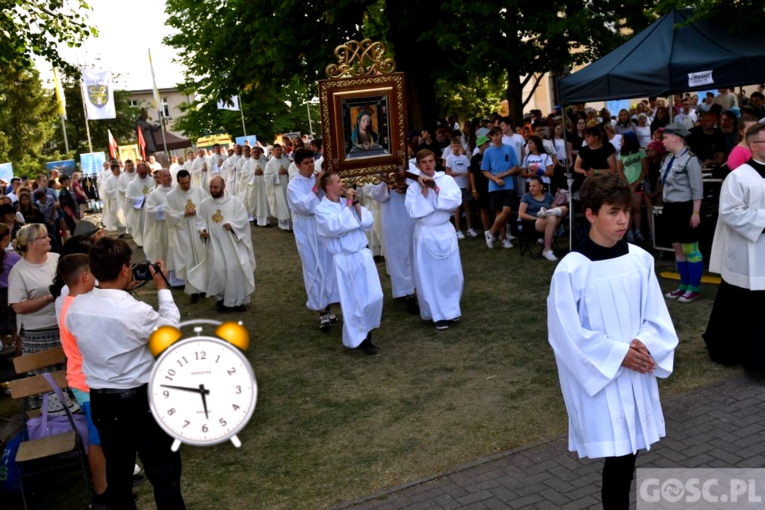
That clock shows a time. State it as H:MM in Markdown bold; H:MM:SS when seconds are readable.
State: **5:47**
